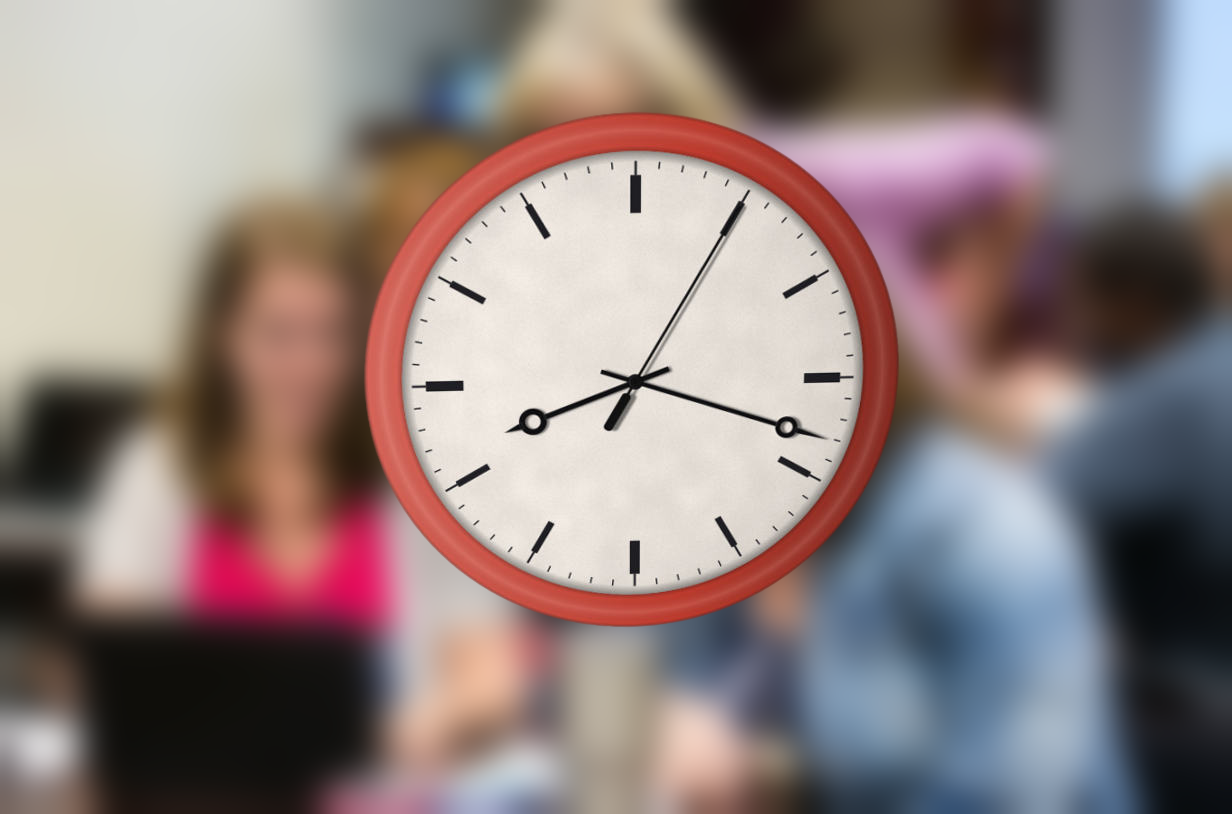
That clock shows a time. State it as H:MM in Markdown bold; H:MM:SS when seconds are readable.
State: **8:18:05**
